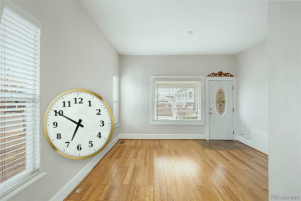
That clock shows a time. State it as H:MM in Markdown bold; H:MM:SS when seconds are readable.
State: **6:50**
